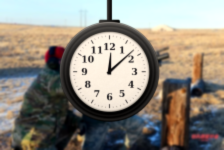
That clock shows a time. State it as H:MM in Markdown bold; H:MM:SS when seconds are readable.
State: **12:08**
